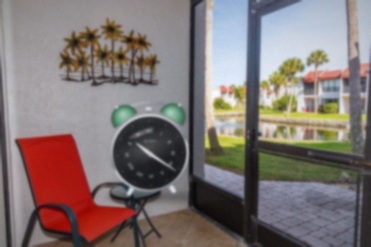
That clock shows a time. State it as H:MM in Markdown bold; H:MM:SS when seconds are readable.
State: **10:21**
